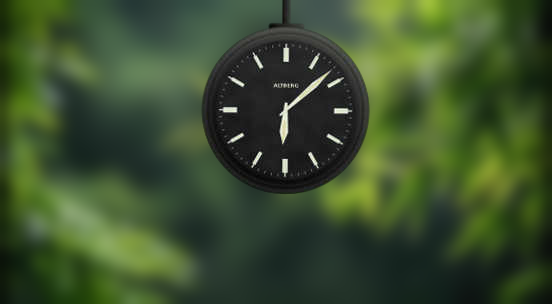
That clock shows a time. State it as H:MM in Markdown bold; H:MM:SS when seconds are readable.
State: **6:08**
